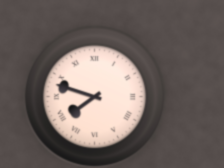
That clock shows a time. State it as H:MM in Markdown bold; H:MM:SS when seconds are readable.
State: **7:48**
